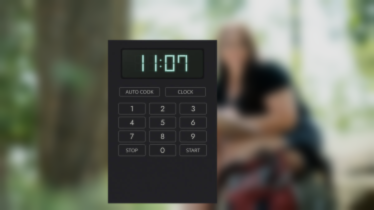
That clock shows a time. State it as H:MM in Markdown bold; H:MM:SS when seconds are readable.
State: **11:07**
